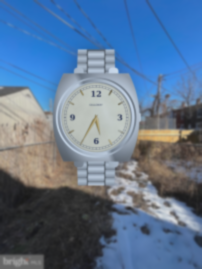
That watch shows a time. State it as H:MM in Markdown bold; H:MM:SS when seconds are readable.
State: **5:35**
